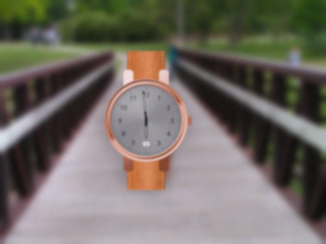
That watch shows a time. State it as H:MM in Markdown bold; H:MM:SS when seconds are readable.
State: **5:59**
